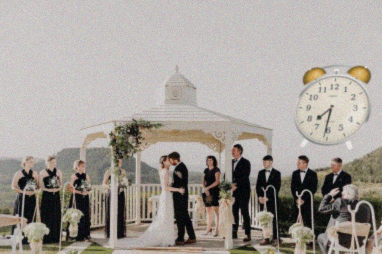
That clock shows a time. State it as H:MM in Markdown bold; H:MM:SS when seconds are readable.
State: **7:31**
